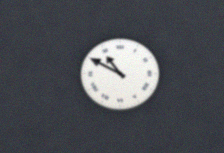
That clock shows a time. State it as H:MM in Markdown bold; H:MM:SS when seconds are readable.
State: **10:50**
